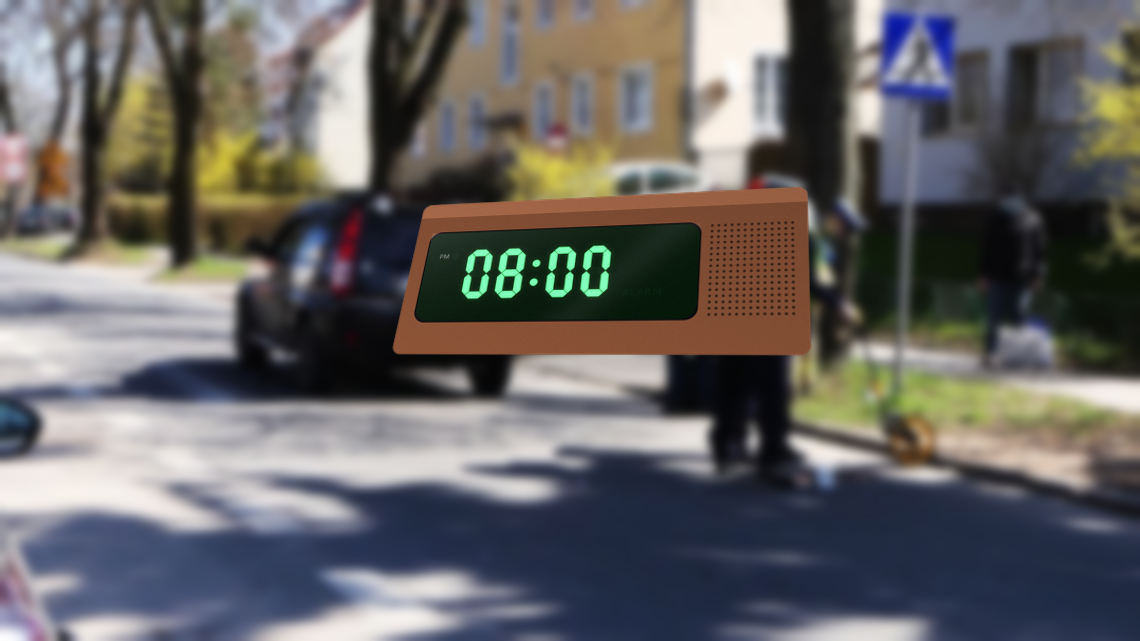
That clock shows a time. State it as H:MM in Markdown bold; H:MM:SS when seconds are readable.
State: **8:00**
